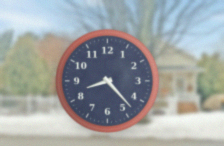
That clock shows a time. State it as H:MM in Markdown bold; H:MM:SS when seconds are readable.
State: **8:23**
